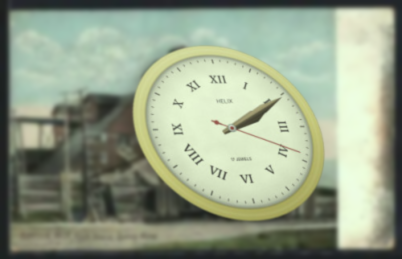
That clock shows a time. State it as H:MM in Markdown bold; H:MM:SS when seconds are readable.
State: **2:10:19**
